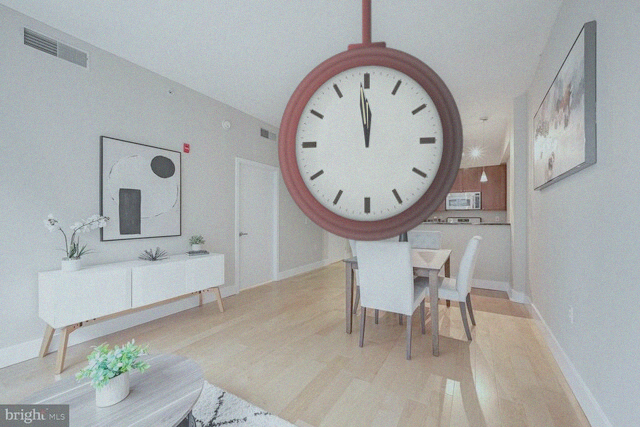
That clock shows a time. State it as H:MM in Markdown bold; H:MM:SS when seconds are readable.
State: **11:59**
